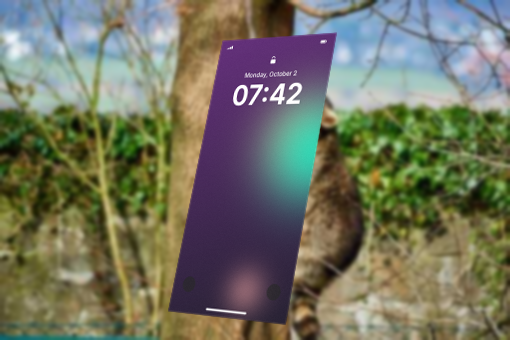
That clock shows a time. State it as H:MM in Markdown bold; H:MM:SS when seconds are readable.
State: **7:42**
